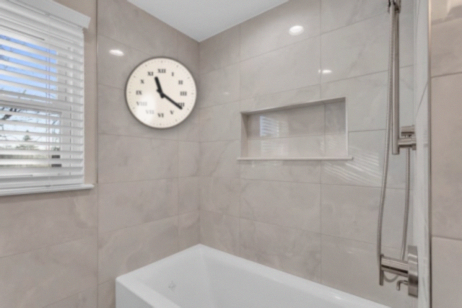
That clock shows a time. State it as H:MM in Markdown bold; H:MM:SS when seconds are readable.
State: **11:21**
